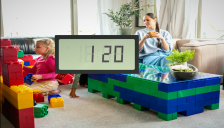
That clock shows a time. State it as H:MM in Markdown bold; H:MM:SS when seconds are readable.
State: **1:20**
